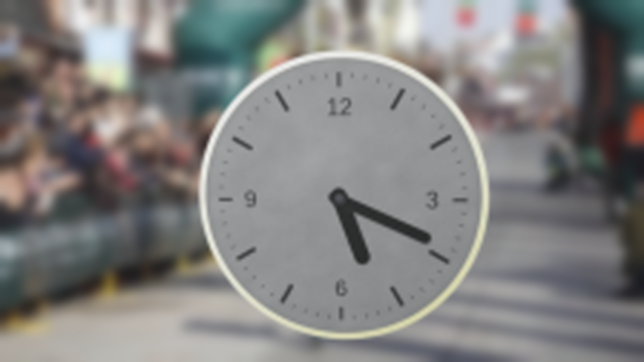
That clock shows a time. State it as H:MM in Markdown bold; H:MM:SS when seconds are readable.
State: **5:19**
